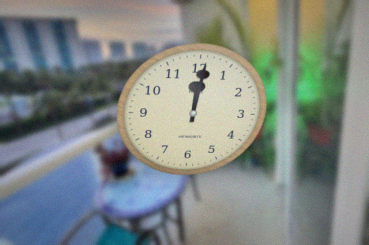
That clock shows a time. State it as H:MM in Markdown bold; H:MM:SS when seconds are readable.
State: **12:01**
